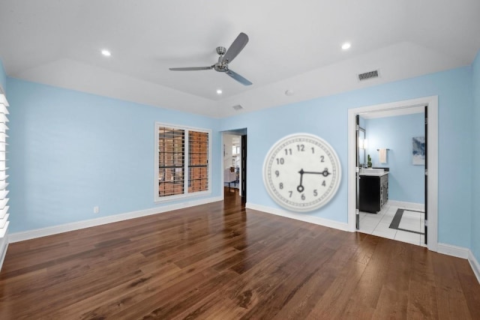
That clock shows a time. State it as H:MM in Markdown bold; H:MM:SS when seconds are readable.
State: **6:16**
